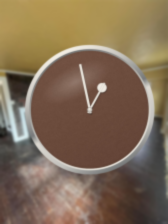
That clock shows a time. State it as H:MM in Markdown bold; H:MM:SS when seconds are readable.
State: **12:58**
